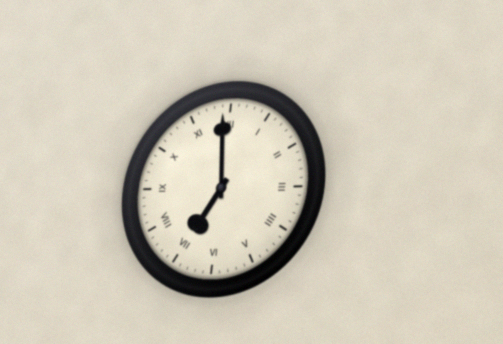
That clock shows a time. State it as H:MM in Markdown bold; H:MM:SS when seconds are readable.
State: **6:59**
